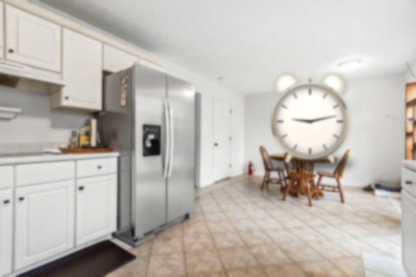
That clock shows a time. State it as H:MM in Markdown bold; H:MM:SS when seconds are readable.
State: **9:13**
